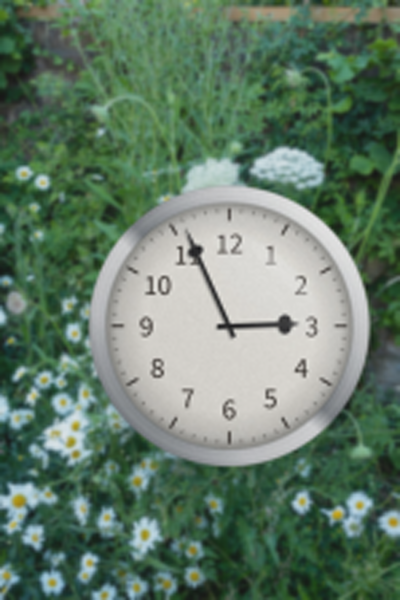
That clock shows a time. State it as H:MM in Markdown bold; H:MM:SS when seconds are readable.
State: **2:56**
